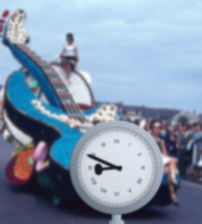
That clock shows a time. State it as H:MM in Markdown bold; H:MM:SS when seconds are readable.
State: **8:49**
